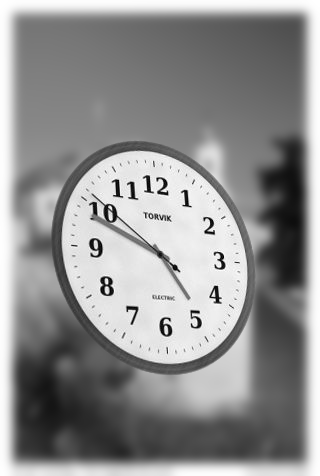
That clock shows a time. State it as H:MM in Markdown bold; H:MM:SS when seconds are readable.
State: **4:48:51**
